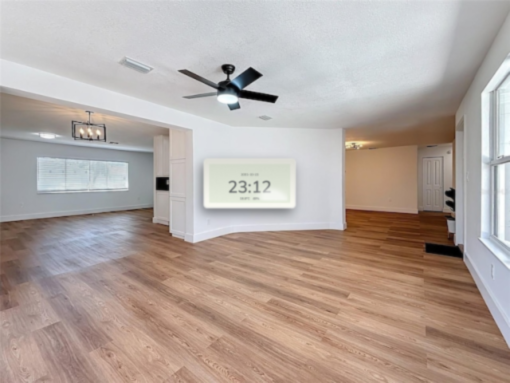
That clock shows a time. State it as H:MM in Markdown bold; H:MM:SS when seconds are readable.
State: **23:12**
